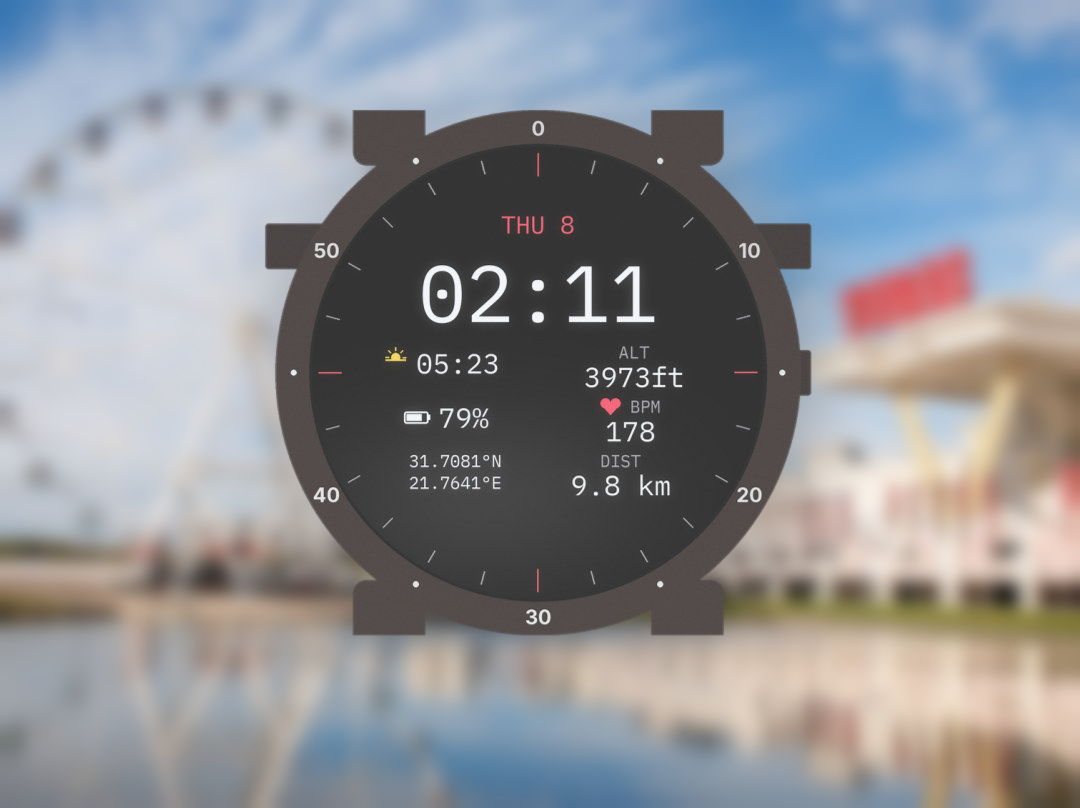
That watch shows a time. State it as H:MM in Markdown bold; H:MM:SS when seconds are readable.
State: **2:11**
